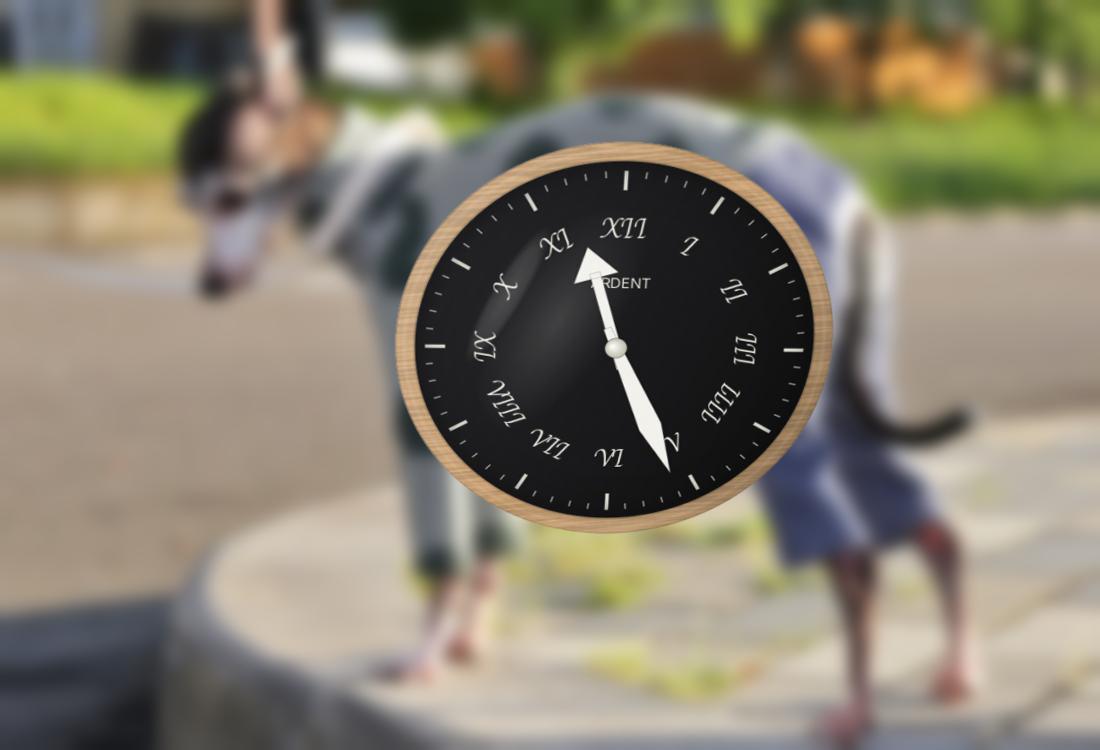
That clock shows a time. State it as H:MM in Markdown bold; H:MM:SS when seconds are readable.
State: **11:26**
